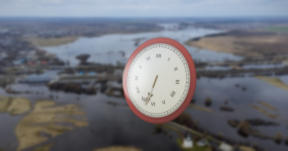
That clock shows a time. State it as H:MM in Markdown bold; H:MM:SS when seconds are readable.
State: **6:33**
